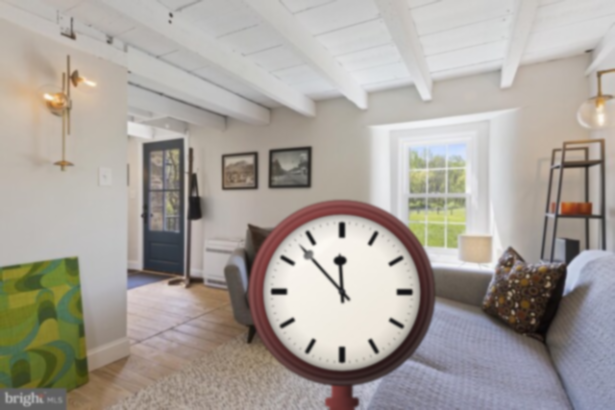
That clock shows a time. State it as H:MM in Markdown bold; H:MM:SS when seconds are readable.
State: **11:53**
